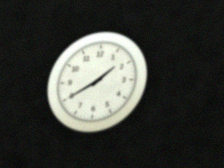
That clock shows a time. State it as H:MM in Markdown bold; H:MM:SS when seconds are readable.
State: **1:40**
